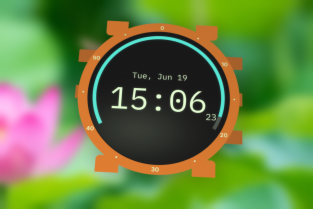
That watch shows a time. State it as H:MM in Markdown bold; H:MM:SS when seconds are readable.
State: **15:06:23**
